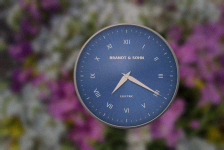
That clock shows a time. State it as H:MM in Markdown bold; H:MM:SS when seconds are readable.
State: **7:20**
